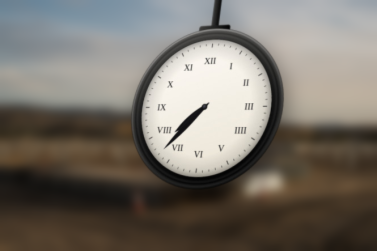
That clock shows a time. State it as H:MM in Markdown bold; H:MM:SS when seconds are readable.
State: **7:37**
